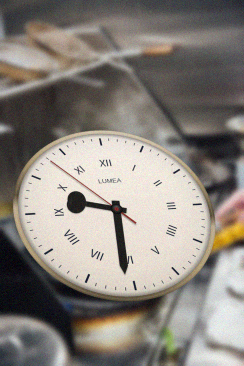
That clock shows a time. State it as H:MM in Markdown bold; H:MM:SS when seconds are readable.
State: **9:30:53**
